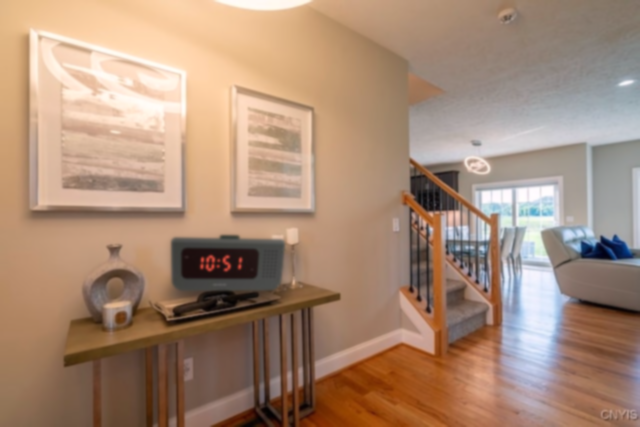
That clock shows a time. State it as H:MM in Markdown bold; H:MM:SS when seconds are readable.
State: **10:51**
